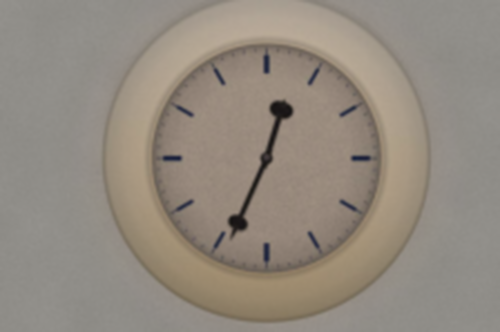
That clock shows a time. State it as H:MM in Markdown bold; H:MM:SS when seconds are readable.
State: **12:34**
